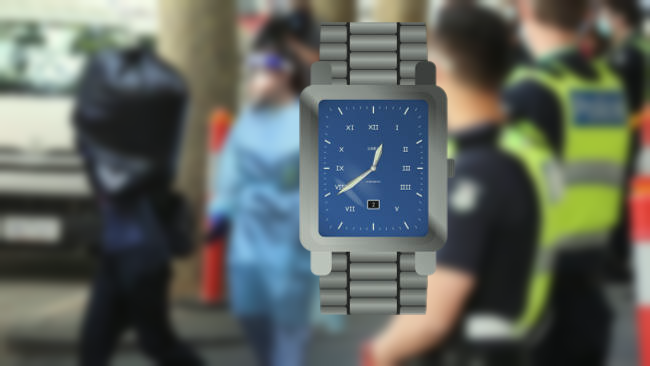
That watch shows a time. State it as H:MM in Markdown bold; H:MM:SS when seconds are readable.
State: **12:39**
